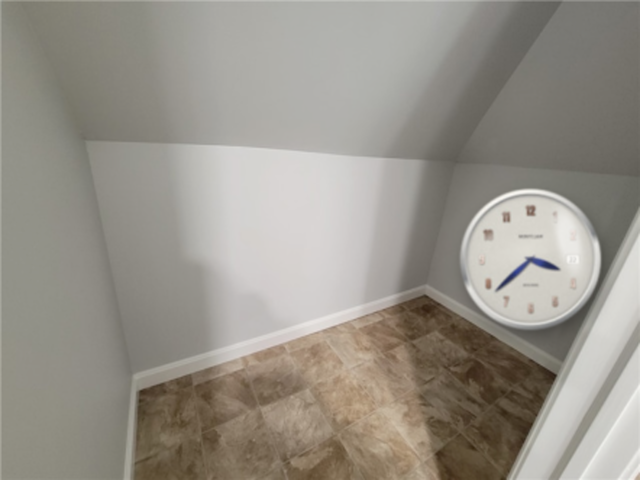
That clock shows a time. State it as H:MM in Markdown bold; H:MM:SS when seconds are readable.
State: **3:38**
